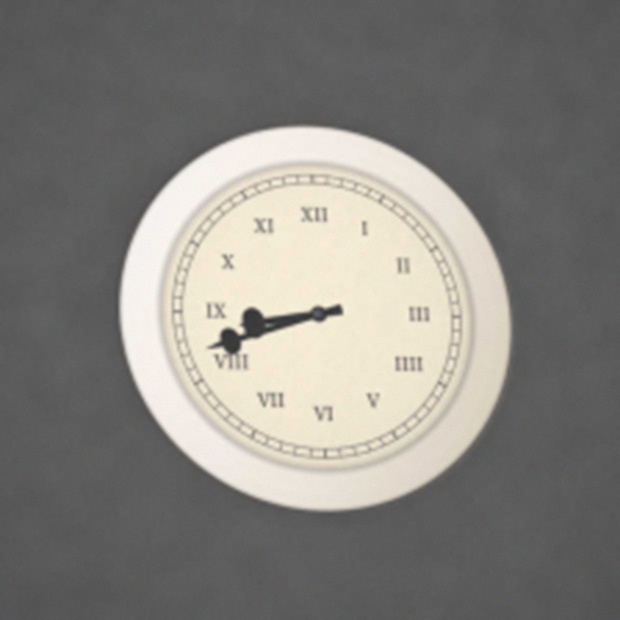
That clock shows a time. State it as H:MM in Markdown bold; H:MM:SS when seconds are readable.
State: **8:42**
